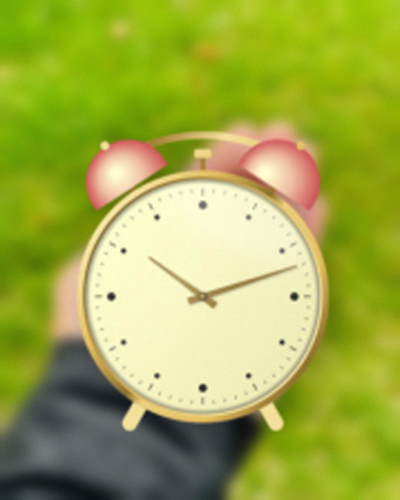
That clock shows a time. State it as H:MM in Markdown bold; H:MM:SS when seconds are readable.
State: **10:12**
